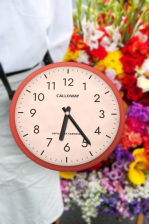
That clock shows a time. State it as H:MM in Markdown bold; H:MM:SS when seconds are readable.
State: **6:24**
